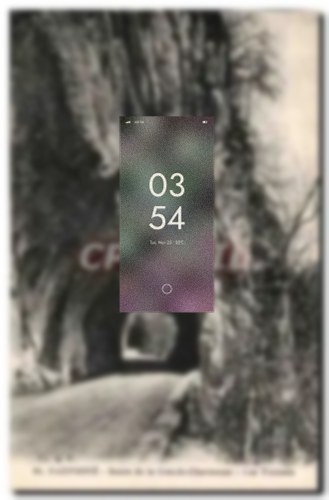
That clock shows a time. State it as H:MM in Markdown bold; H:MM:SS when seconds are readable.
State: **3:54**
